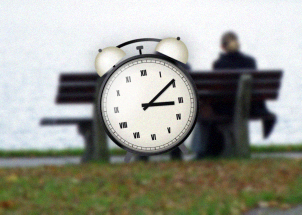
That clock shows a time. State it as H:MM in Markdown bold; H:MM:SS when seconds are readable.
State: **3:09**
